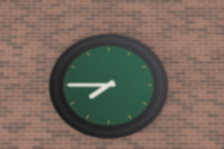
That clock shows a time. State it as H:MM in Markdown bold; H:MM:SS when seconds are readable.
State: **7:45**
